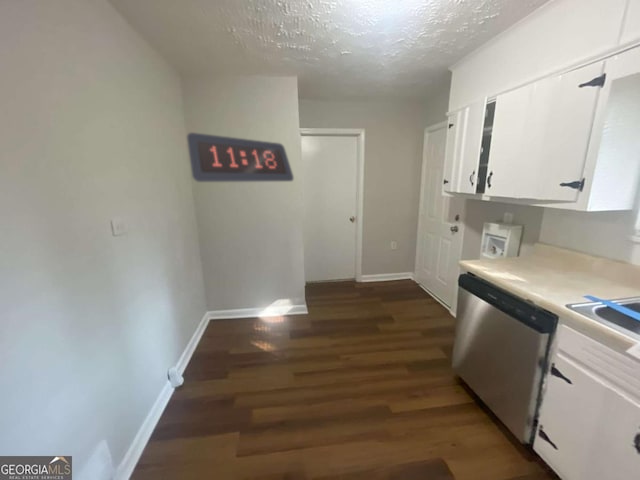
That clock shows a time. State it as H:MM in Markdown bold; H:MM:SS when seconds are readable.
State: **11:18**
